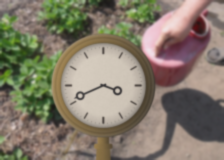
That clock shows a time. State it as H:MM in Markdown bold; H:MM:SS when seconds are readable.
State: **3:41**
